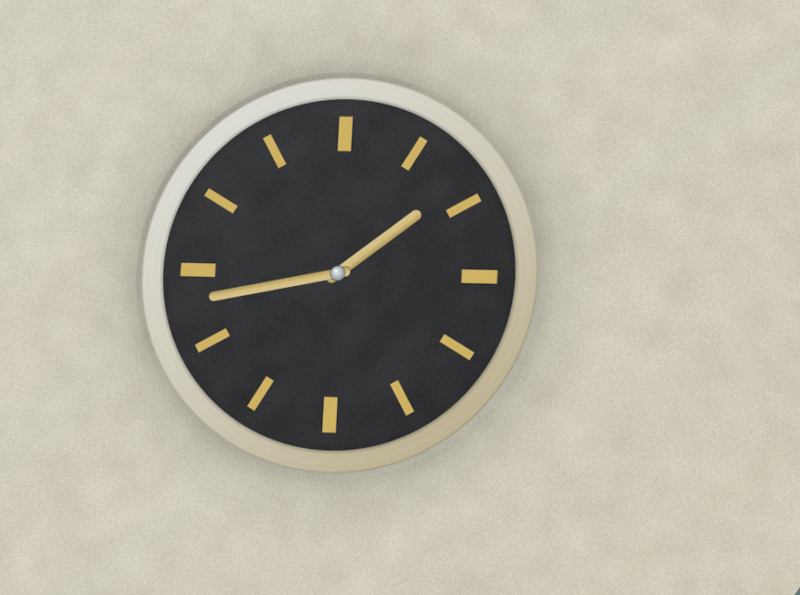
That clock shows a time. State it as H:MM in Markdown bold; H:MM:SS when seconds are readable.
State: **1:43**
